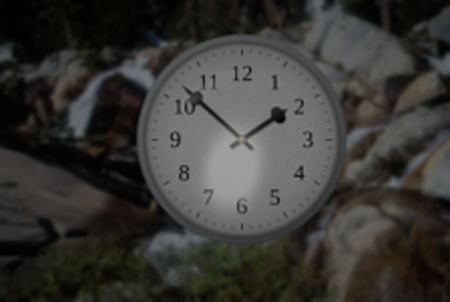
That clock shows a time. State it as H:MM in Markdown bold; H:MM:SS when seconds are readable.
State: **1:52**
